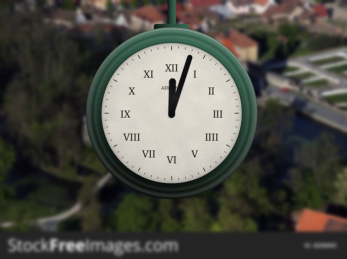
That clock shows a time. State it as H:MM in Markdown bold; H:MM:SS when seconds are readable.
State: **12:03**
